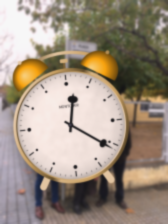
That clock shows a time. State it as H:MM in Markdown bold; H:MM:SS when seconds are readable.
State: **12:21**
